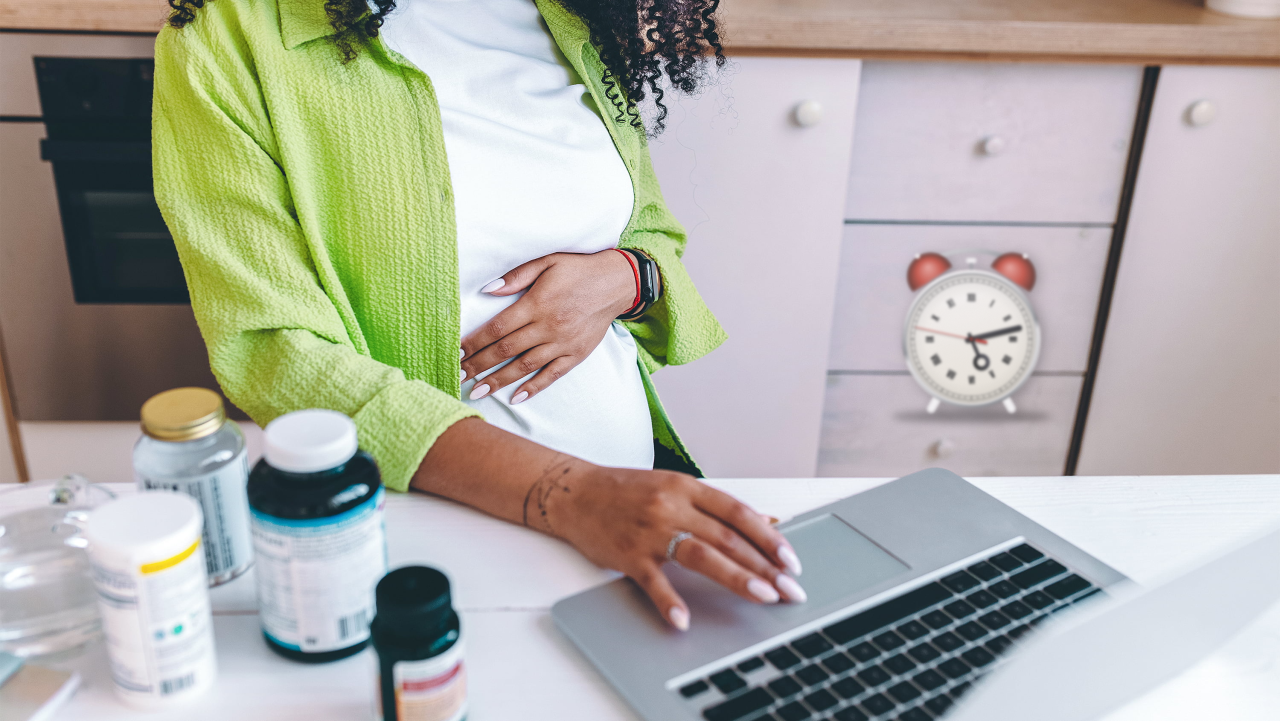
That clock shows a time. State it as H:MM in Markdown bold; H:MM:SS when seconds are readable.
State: **5:12:47**
